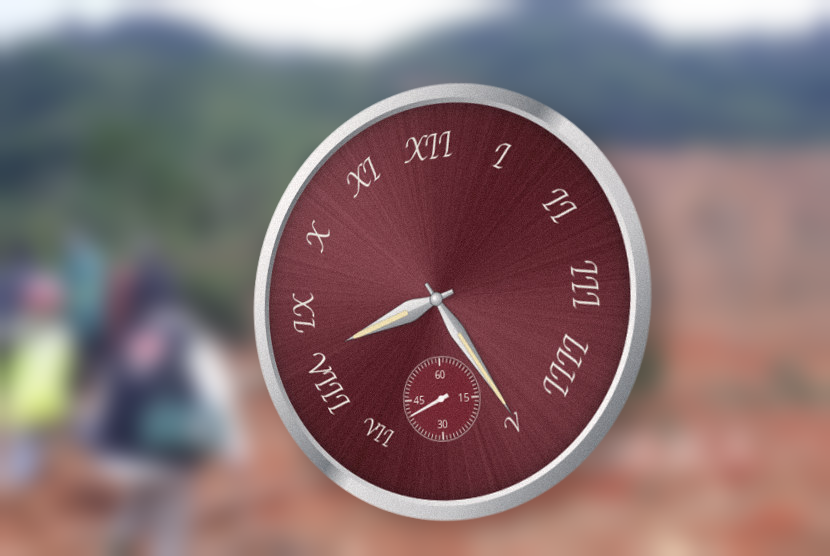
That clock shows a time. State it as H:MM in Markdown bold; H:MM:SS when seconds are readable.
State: **8:24:41**
